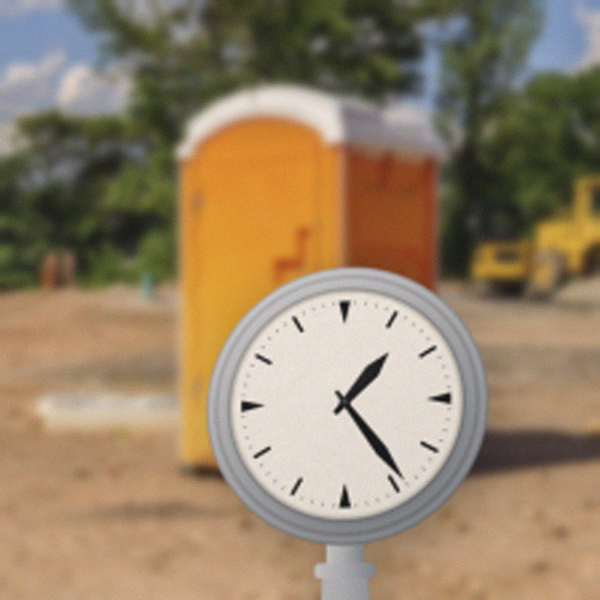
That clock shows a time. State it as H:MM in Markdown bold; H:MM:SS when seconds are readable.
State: **1:24**
